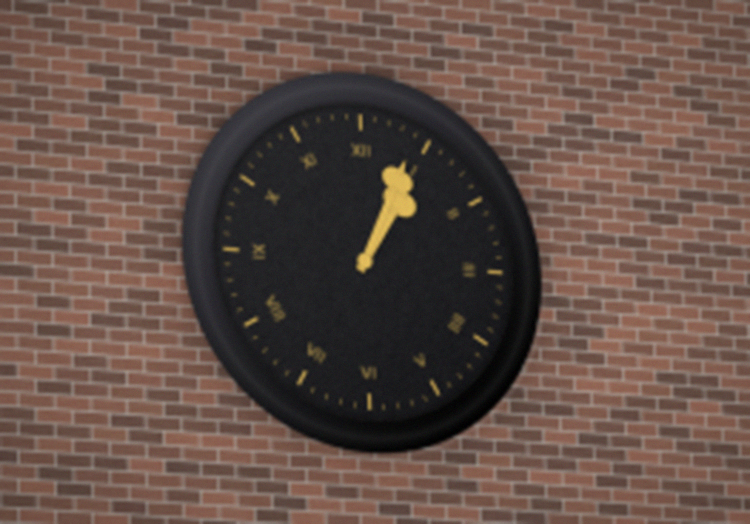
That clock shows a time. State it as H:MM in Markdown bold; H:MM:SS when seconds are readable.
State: **1:04**
